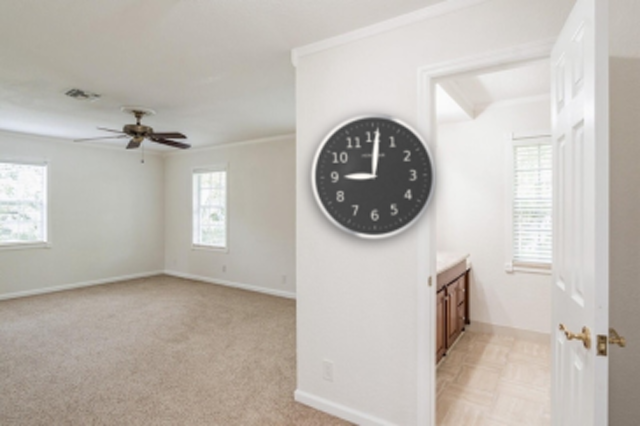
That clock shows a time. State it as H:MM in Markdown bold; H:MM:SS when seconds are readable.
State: **9:01**
